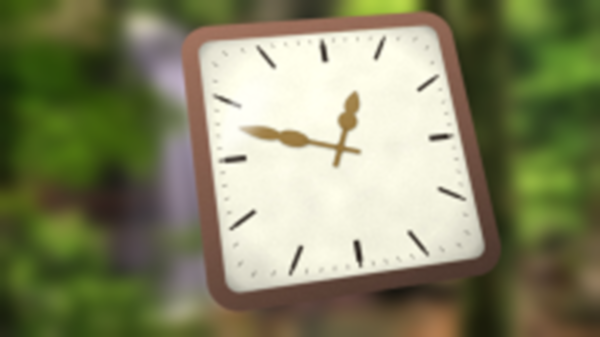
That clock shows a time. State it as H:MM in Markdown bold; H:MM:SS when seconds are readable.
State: **12:48**
